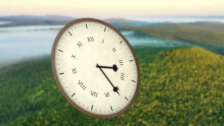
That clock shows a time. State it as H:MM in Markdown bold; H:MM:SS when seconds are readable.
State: **3:26**
